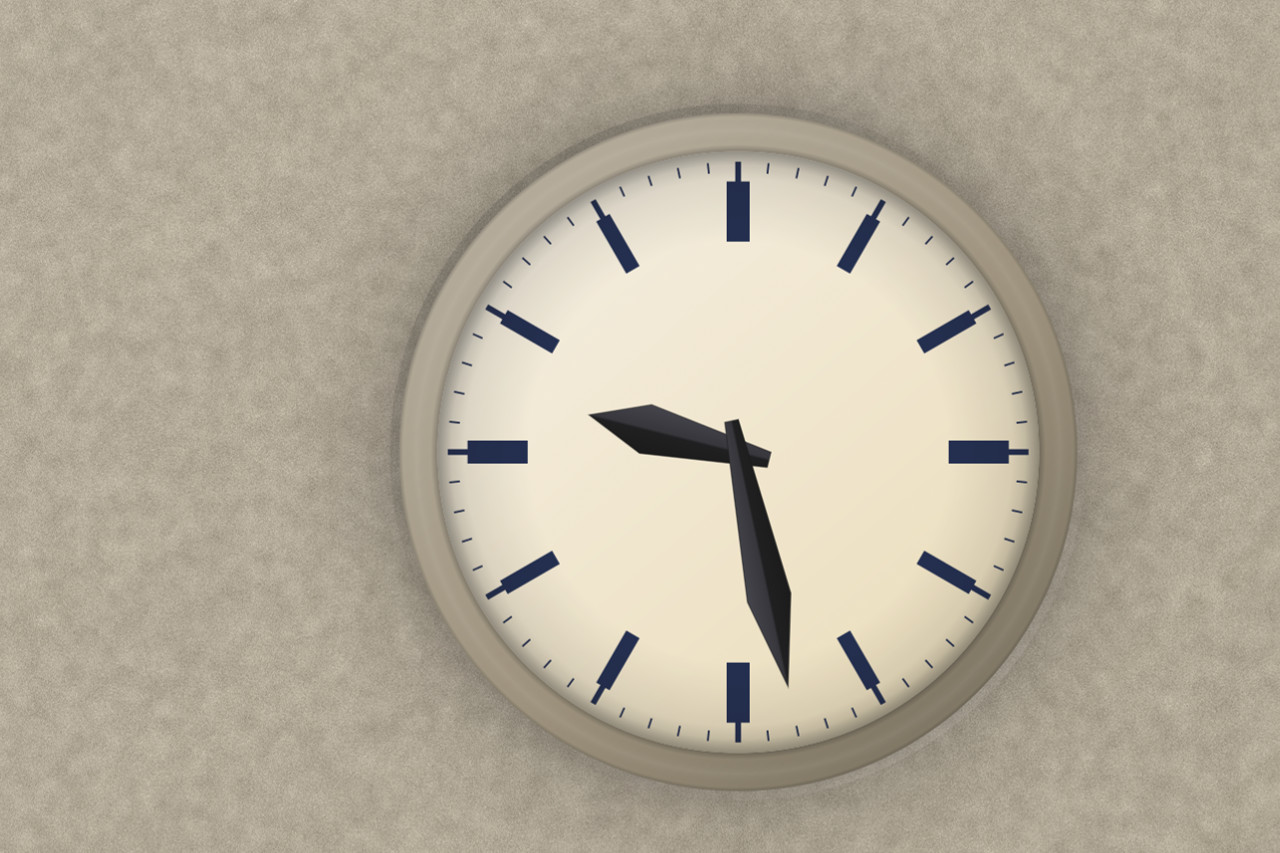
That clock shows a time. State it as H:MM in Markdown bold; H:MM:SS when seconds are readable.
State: **9:28**
